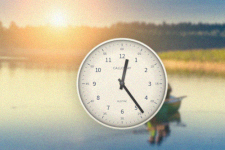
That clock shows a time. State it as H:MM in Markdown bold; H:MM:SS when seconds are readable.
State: **12:24**
